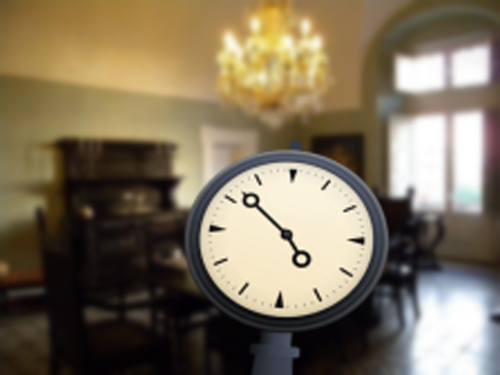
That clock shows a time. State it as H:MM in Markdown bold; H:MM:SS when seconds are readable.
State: **4:52**
